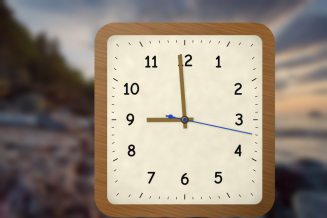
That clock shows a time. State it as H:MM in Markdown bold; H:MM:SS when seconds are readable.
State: **8:59:17**
